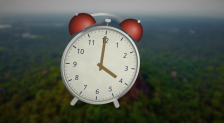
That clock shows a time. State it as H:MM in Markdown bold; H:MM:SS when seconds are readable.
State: **4:00**
